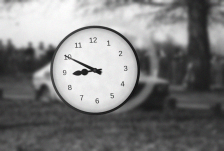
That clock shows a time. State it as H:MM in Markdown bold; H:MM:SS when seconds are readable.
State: **8:50**
